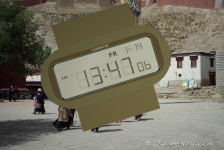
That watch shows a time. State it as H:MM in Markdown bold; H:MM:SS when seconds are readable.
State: **13:47:06**
